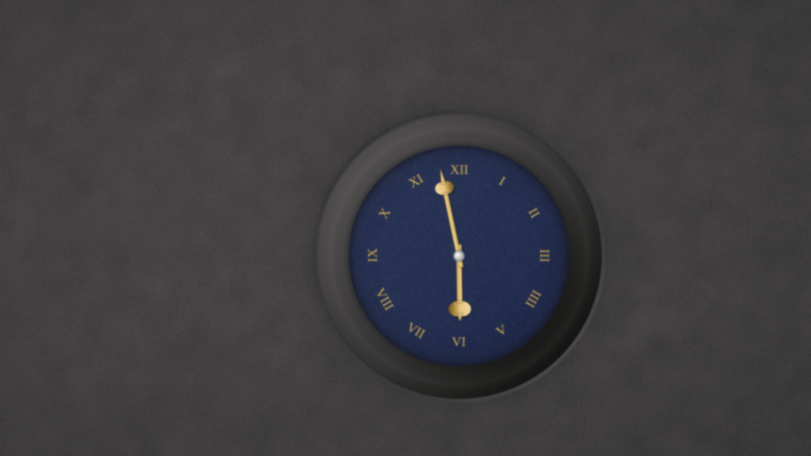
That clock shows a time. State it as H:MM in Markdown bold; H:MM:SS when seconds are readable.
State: **5:58**
